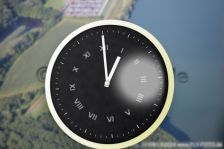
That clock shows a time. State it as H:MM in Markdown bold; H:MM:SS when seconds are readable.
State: **1:00**
